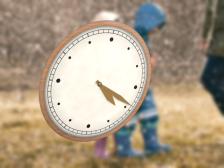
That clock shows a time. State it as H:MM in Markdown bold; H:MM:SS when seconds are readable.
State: **4:19**
